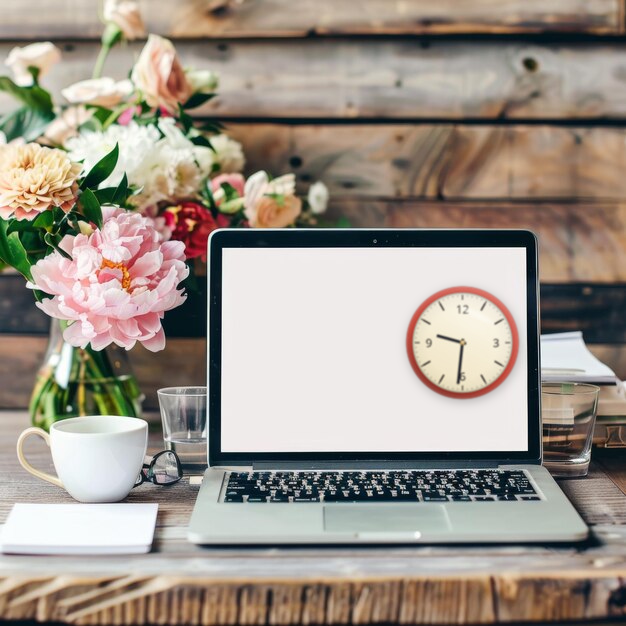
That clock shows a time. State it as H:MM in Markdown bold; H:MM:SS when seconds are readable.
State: **9:31**
